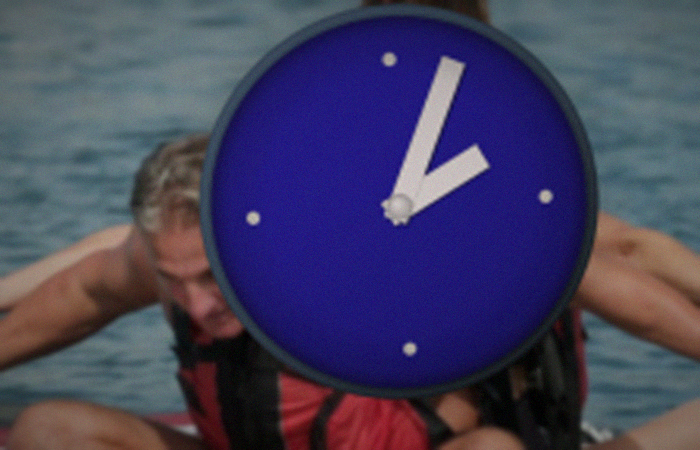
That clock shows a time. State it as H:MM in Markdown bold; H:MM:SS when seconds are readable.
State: **2:04**
